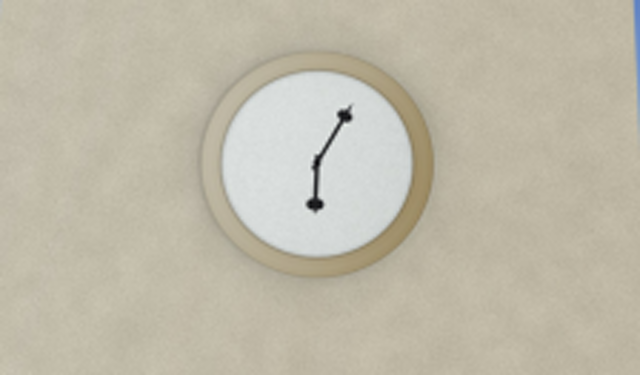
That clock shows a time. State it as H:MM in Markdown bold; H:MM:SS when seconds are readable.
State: **6:05**
